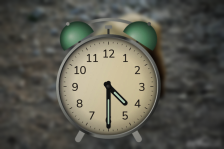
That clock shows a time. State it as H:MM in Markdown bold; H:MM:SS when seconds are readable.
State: **4:30**
